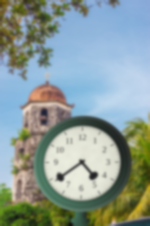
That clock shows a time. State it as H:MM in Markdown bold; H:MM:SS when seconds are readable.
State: **4:39**
